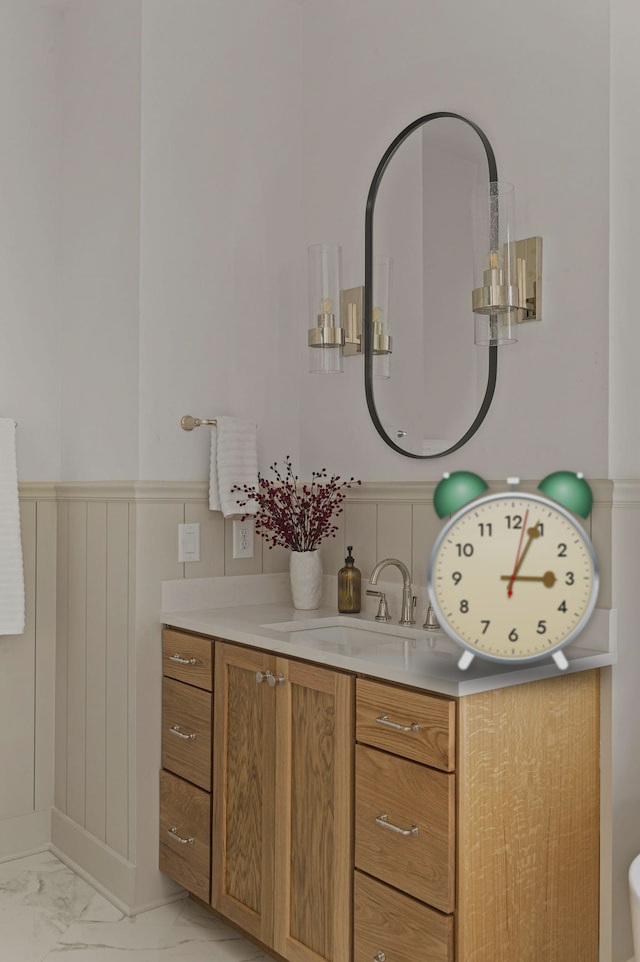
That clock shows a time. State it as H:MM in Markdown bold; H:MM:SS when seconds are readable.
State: **3:04:02**
